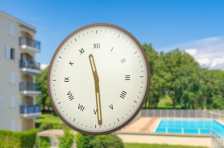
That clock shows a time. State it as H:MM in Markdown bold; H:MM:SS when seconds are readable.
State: **11:29**
